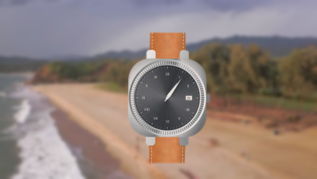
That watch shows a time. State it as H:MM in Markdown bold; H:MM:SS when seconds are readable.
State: **1:06**
